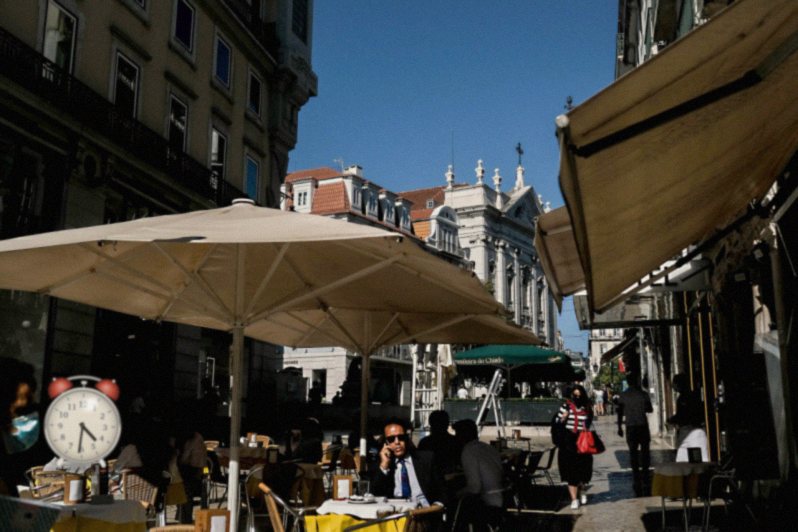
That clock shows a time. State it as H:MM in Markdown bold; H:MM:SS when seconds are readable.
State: **4:31**
